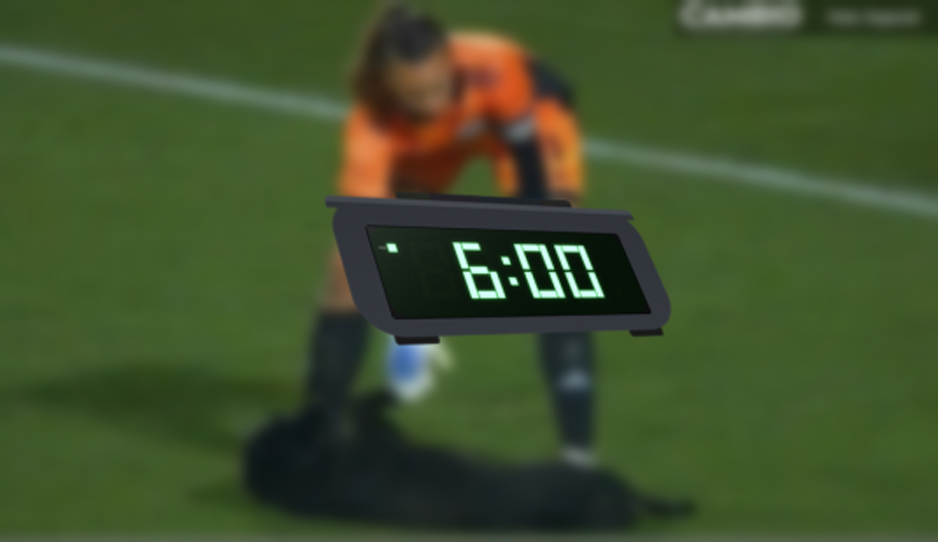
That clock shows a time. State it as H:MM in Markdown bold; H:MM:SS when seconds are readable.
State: **6:00**
